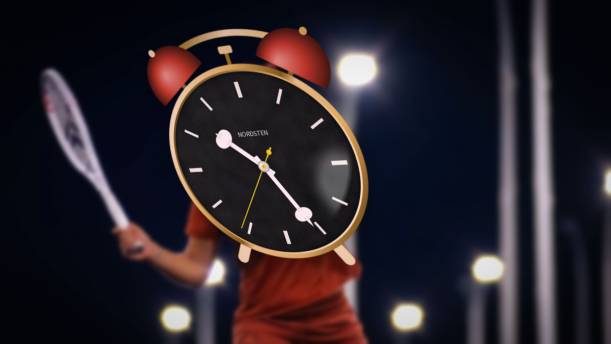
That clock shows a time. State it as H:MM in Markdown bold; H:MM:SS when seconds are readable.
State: **10:25:36**
